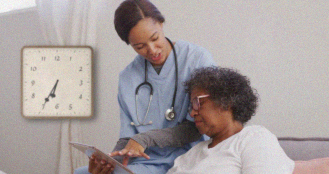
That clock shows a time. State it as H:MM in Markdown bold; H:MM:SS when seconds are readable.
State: **6:35**
